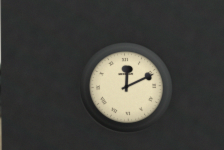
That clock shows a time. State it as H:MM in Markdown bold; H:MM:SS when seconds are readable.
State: **12:11**
